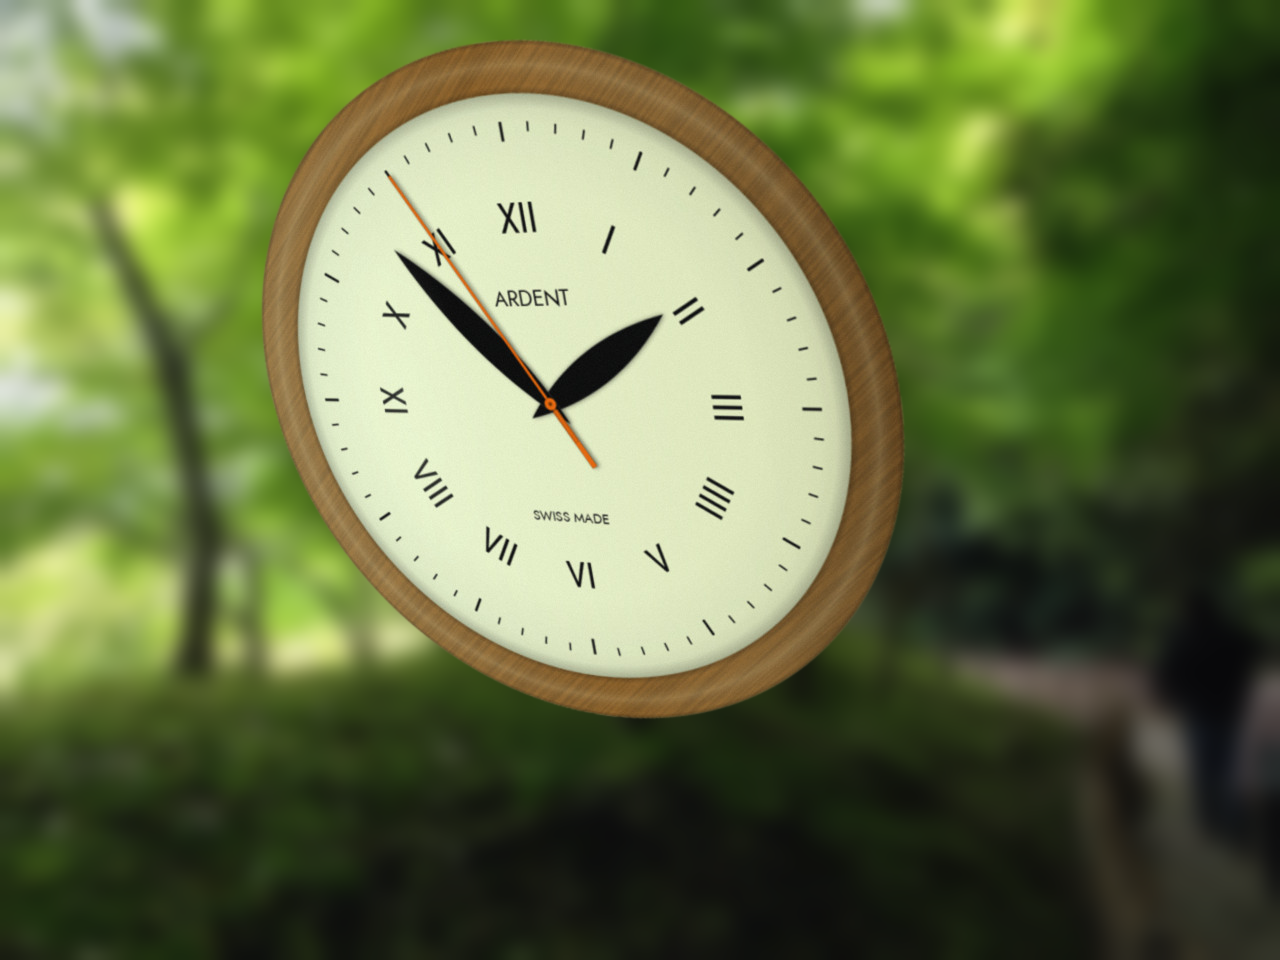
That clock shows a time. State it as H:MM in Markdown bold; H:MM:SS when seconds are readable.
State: **1:52:55**
